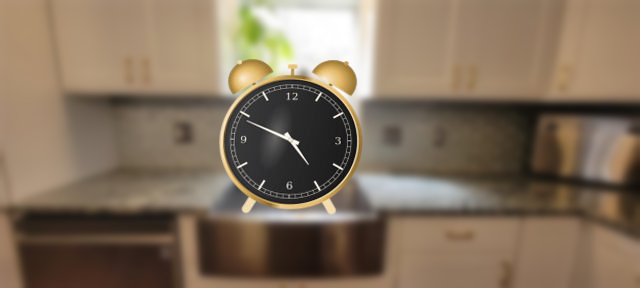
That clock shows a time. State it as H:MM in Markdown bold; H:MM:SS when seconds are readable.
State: **4:49**
